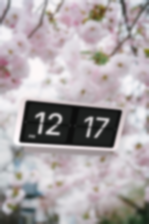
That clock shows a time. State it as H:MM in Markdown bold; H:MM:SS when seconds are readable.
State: **12:17**
